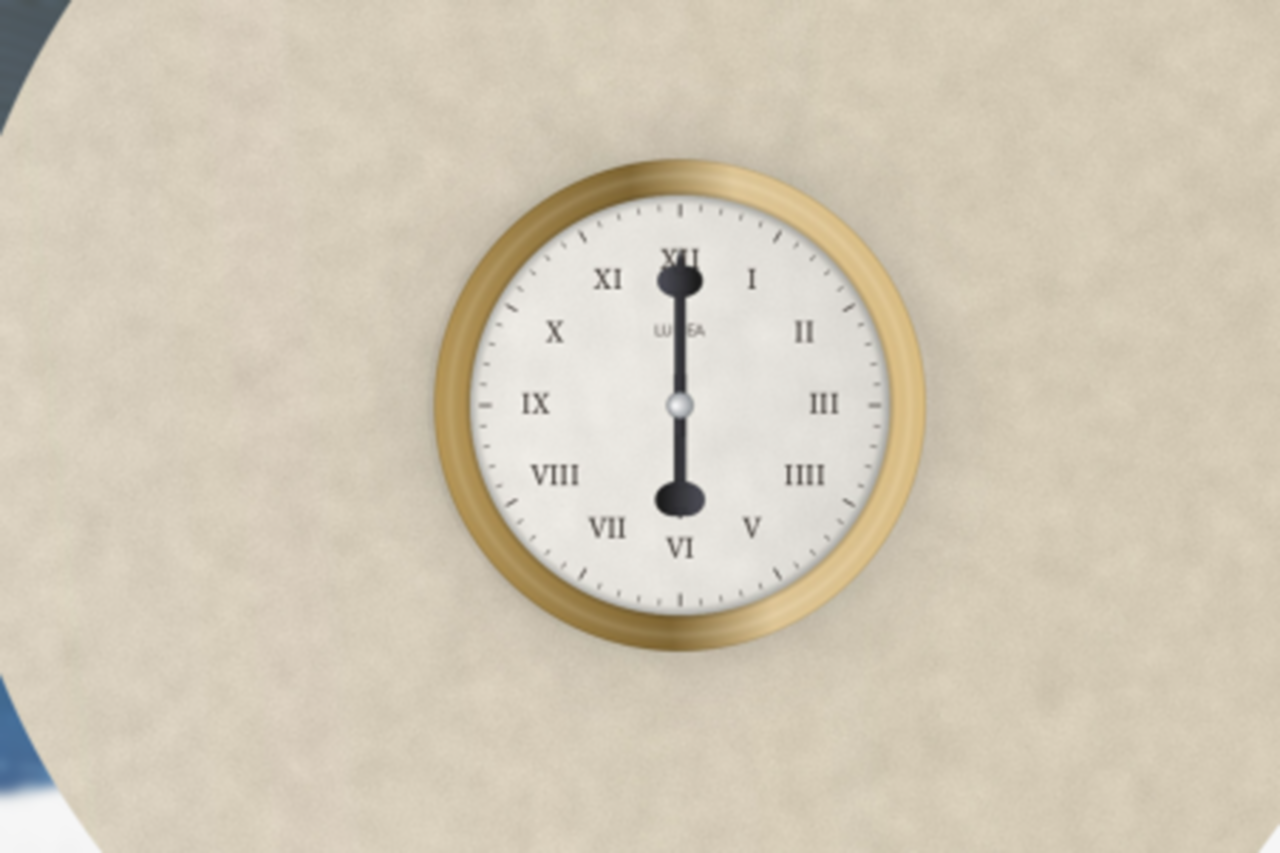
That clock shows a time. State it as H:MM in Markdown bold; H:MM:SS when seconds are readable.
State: **6:00**
